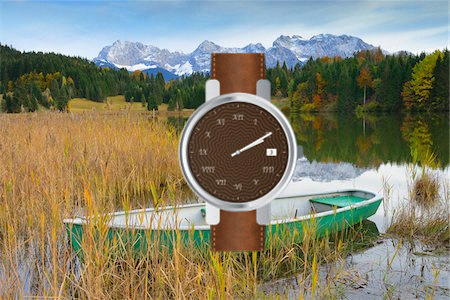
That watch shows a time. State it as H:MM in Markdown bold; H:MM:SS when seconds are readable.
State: **2:10**
